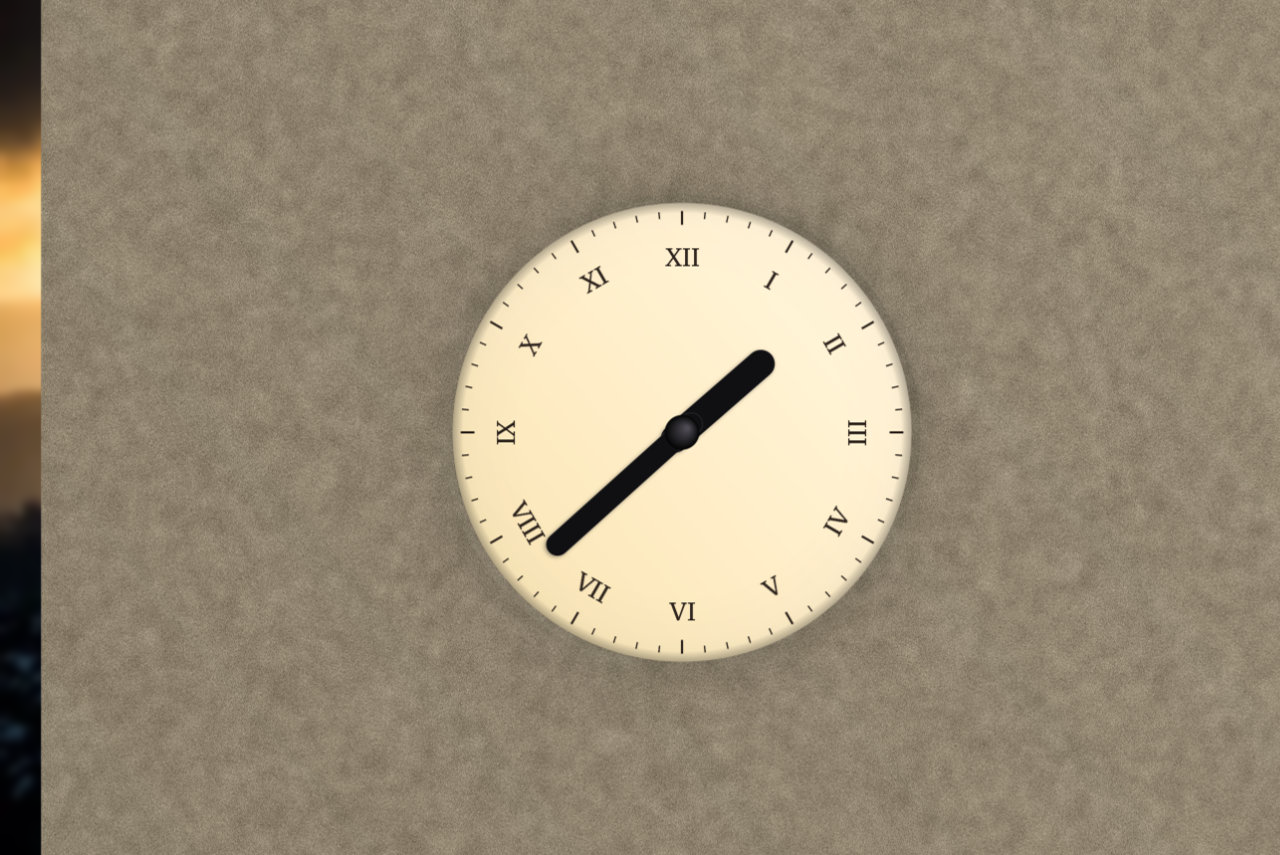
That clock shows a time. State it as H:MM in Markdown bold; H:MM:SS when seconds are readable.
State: **1:38**
